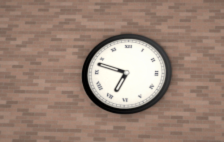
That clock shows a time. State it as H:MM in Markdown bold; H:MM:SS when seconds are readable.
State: **6:48**
